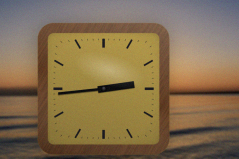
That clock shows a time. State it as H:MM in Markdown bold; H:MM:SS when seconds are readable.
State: **2:44**
